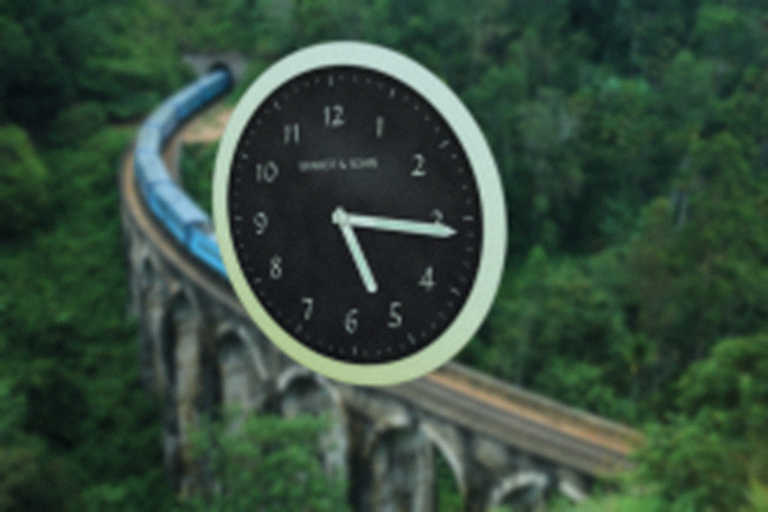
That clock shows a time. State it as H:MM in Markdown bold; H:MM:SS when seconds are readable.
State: **5:16**
